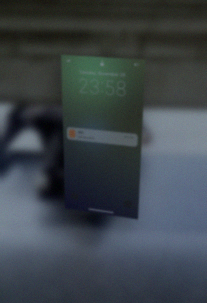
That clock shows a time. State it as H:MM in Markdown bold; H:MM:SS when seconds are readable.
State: **23:58**
